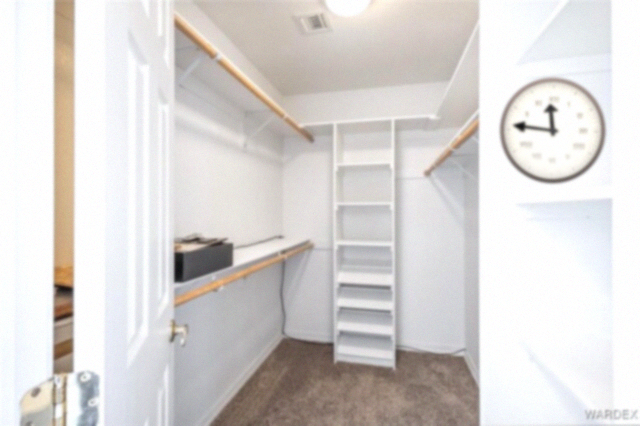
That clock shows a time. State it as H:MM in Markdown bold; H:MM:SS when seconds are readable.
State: **11:46**
